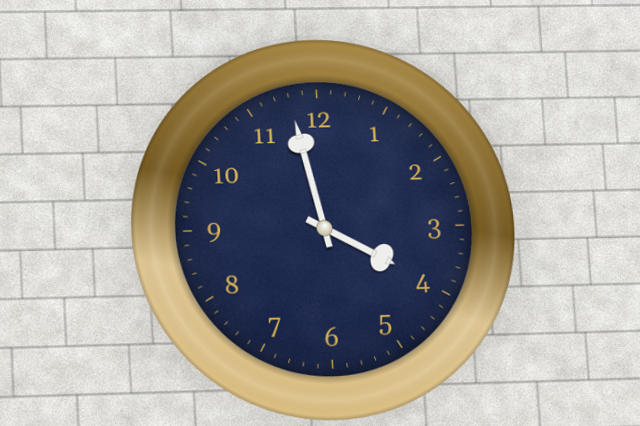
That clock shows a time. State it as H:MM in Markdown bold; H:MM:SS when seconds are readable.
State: **3:58**
